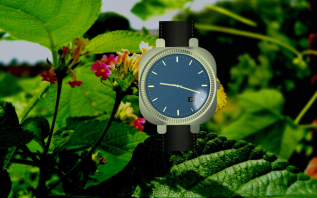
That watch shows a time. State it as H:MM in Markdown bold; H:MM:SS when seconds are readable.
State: **9:18**
